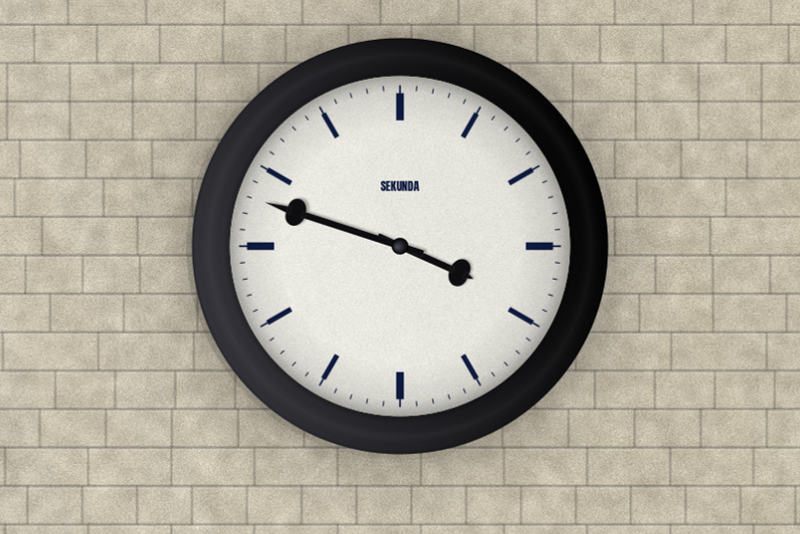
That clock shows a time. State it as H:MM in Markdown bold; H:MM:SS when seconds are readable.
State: **3:48**
